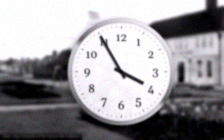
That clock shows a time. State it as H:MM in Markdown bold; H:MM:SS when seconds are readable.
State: **3:55**
